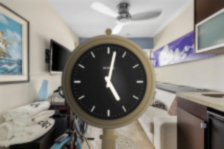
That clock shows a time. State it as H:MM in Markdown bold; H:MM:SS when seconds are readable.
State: **5:02**
